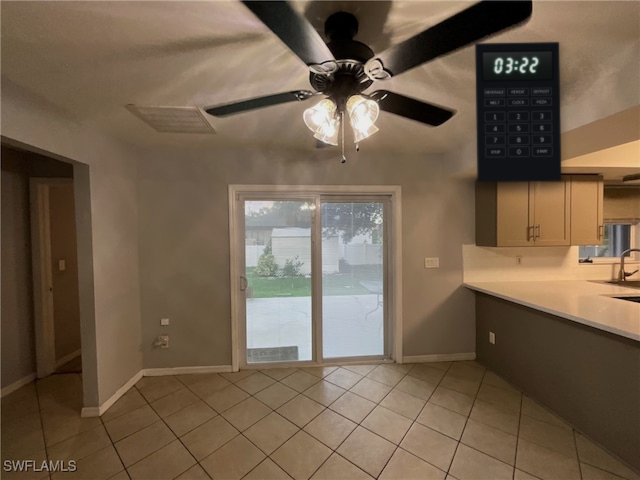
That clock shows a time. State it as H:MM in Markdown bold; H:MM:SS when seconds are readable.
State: **3:22**
